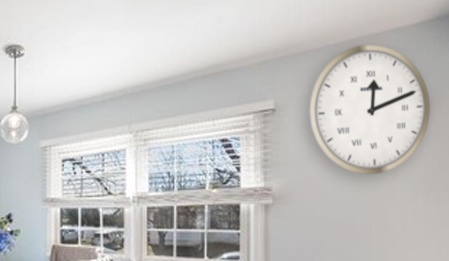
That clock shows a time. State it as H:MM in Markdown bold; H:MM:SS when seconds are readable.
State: **12:12**
